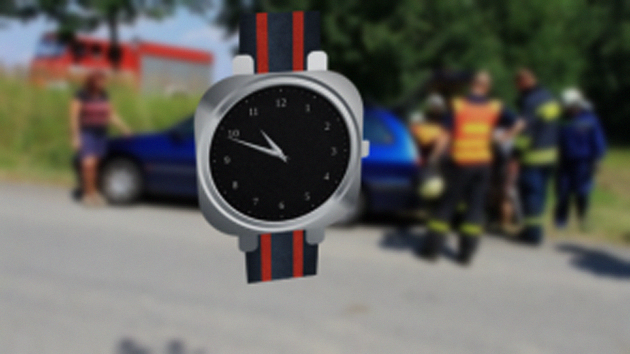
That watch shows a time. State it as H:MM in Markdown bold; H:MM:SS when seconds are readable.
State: **10:49**
